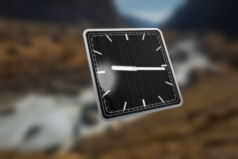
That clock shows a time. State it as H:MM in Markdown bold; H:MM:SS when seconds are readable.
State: **9:16**
